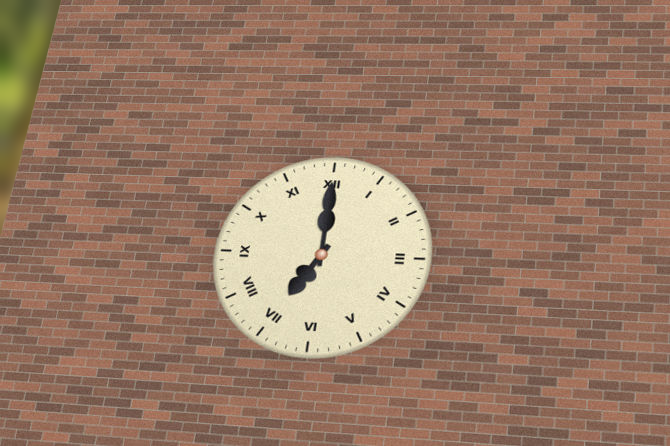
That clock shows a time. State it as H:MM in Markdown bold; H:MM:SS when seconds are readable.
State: **7:00**
